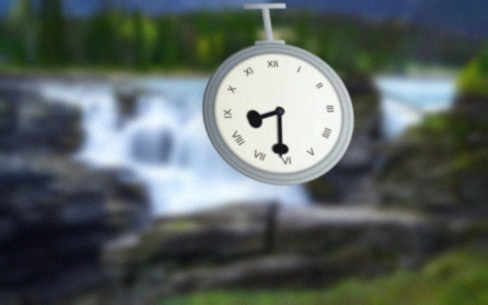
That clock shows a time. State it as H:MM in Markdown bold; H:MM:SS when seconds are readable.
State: **8:31**
